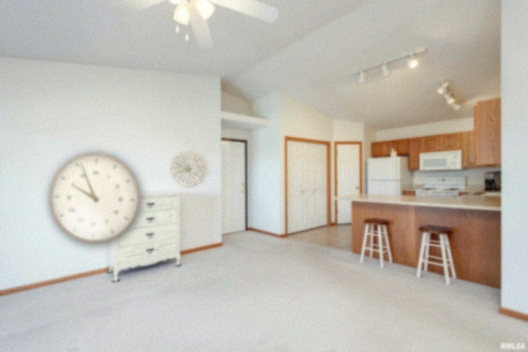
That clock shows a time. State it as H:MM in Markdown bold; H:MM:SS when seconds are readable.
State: **9:56**
